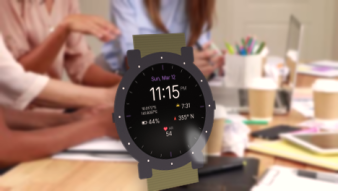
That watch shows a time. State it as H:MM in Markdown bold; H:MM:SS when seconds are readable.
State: **11:15**
